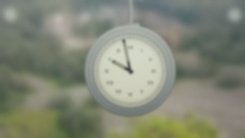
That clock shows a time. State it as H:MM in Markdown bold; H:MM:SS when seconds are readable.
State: **9:58**
